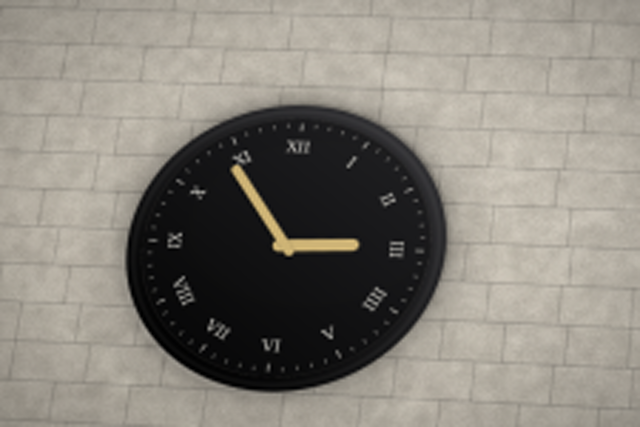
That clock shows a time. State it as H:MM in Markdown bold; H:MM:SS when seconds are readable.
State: **2:54**
